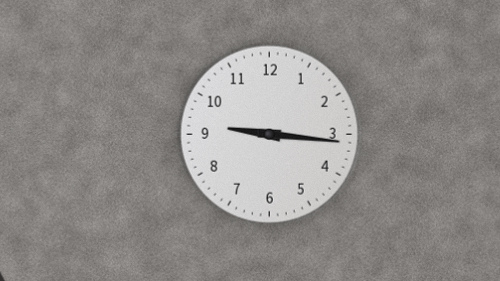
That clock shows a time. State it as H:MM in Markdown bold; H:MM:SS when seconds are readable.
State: **9:16**
